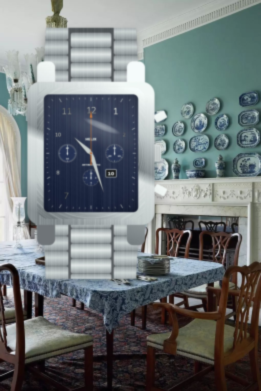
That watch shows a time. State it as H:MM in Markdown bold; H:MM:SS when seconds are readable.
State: **10:27**
